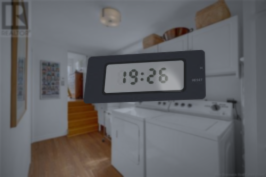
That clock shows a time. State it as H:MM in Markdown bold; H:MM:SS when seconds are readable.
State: **19:26**
